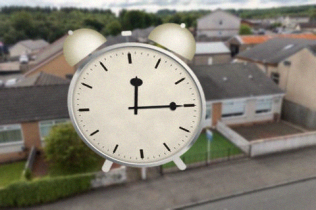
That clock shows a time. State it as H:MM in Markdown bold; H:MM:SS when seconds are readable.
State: **12:15**
